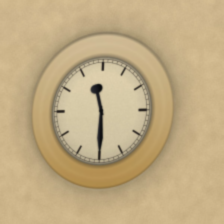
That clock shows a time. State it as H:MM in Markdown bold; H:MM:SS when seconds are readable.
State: **11:30**
